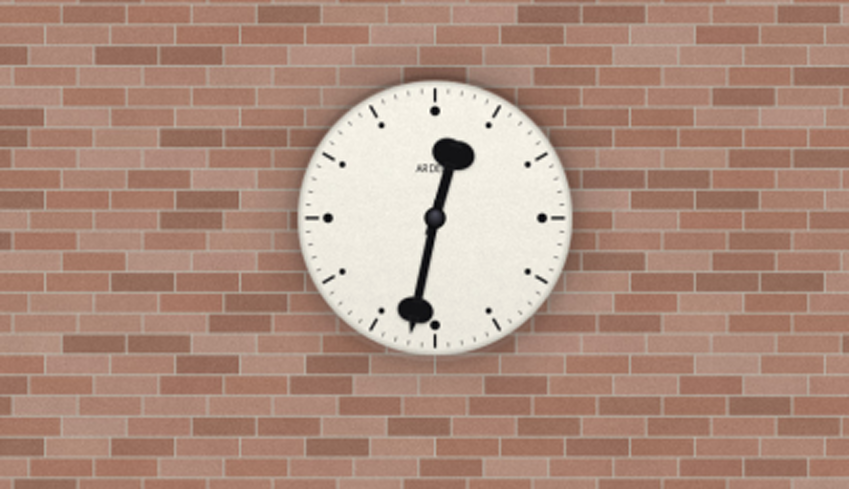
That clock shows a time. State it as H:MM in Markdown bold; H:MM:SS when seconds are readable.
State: **12:32**
